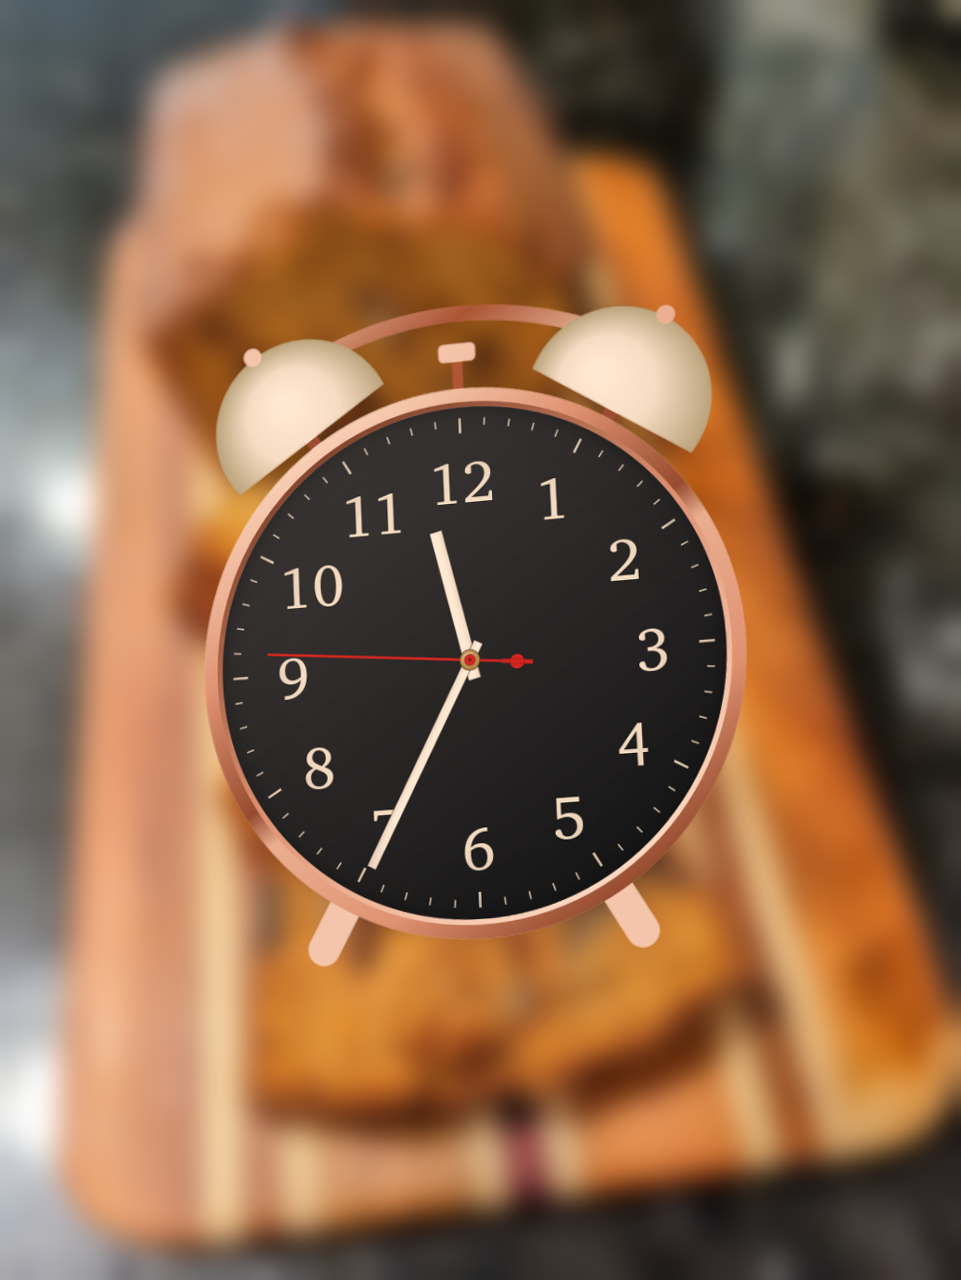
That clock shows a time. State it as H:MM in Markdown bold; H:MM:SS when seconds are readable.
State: **11:34:46**
